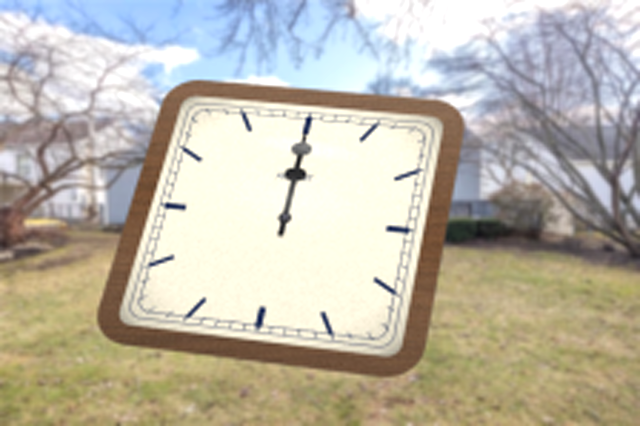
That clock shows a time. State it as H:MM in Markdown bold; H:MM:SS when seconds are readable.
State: **12:00**
